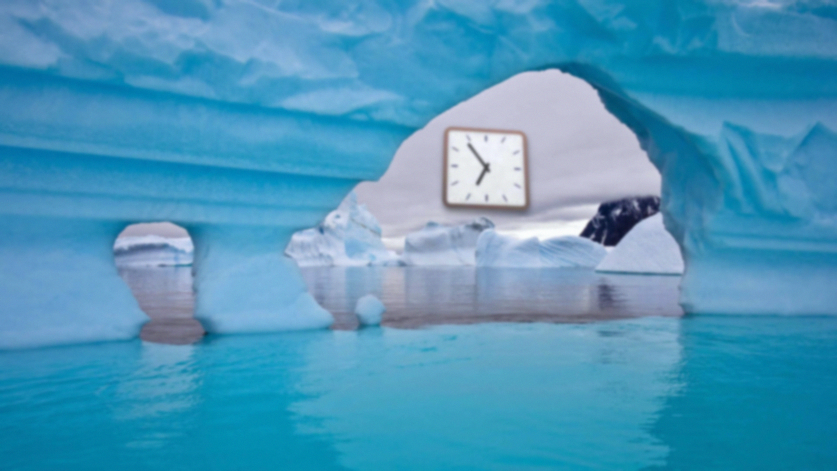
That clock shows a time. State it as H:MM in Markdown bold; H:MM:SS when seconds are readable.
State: **6:54**
